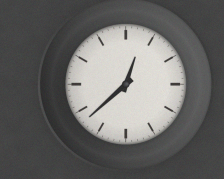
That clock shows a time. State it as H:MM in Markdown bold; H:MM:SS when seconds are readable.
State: **12:38**
